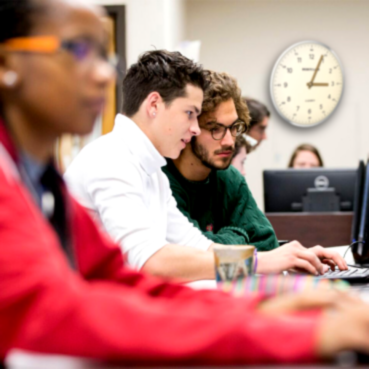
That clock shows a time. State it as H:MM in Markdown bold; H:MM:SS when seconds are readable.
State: **3:04**
